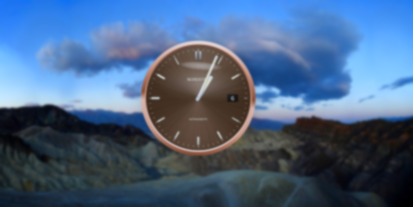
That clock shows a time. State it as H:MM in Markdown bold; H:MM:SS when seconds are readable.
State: **1:04**
